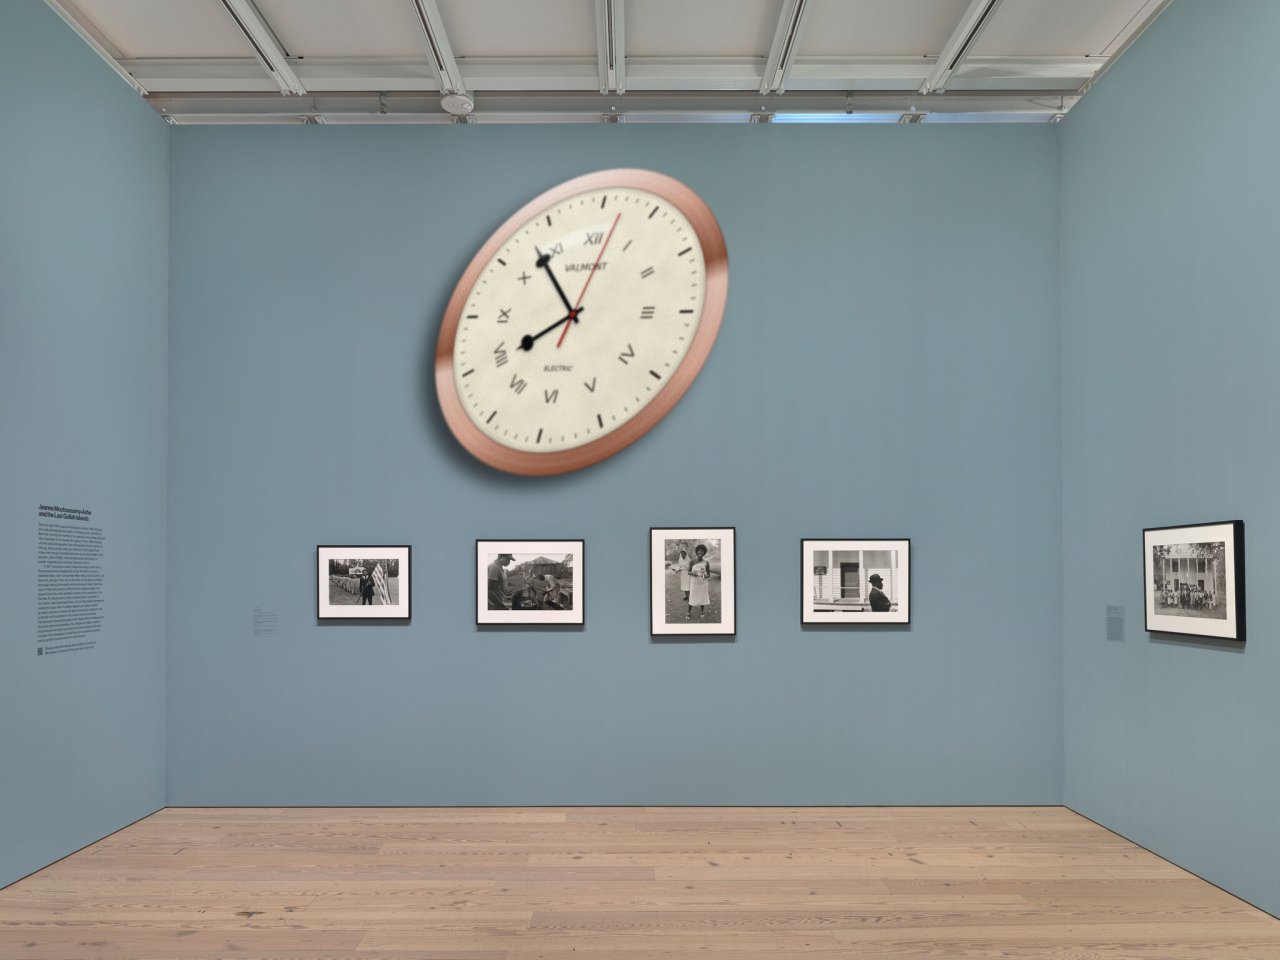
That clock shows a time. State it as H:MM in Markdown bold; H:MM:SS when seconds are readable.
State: **7:53:02**
